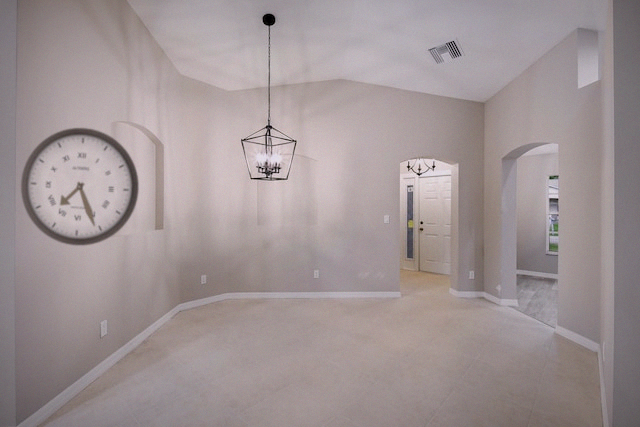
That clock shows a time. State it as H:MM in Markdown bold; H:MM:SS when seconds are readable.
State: **7:26**
